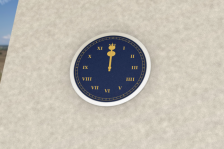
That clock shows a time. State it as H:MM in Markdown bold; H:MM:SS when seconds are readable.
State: **12:00**
